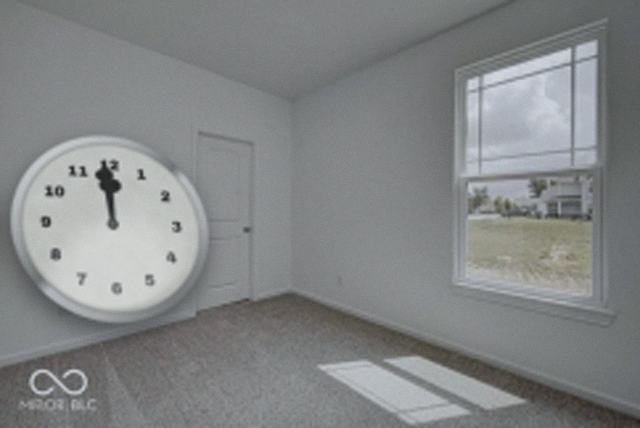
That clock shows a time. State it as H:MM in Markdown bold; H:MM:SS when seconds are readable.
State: **11:59**
